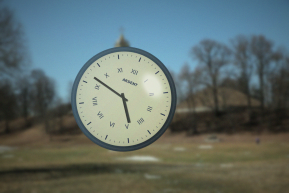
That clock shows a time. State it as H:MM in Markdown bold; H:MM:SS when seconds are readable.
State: **4:47**
